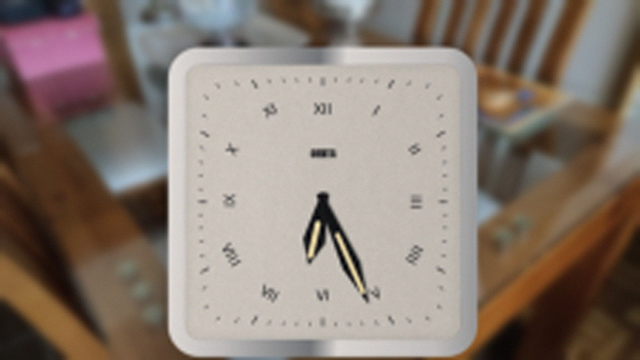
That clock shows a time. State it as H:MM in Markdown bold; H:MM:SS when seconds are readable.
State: **6:26**
